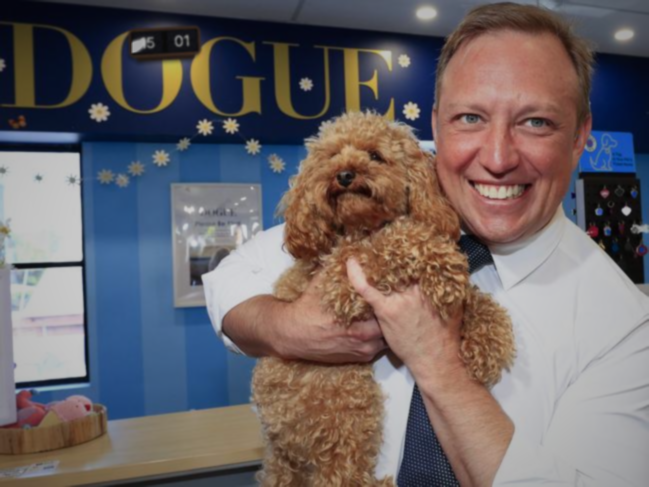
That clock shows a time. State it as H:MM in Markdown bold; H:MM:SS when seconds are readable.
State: **15:01**
